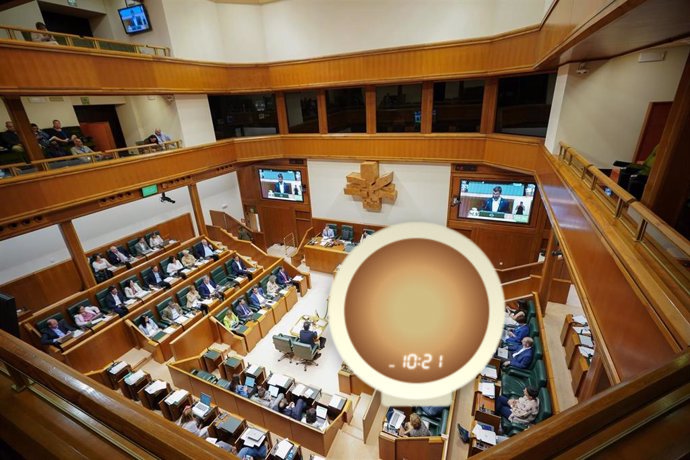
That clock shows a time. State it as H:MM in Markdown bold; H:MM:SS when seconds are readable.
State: **10:21**
